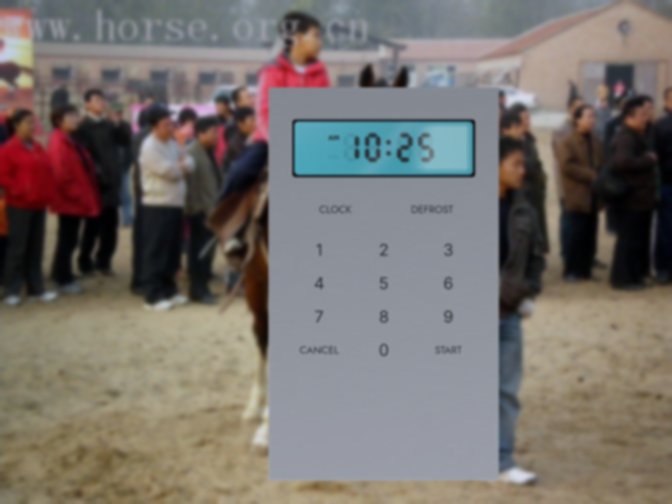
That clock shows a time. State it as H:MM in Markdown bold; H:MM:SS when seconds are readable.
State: **10:25**
